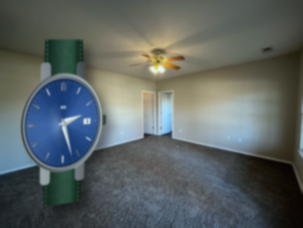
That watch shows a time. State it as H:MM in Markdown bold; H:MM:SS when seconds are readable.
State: **2:27**
